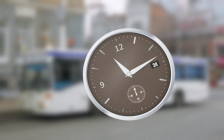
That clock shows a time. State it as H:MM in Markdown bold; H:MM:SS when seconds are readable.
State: **11:13**
